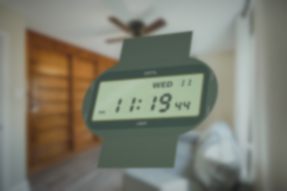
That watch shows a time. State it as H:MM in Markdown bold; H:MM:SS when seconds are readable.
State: **11:19**
